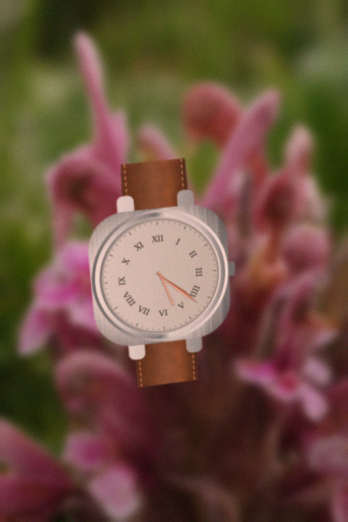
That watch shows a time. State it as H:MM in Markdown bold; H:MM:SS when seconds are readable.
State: **5:22**
